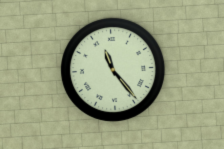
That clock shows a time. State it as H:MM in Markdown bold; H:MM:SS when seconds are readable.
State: **11:24**
